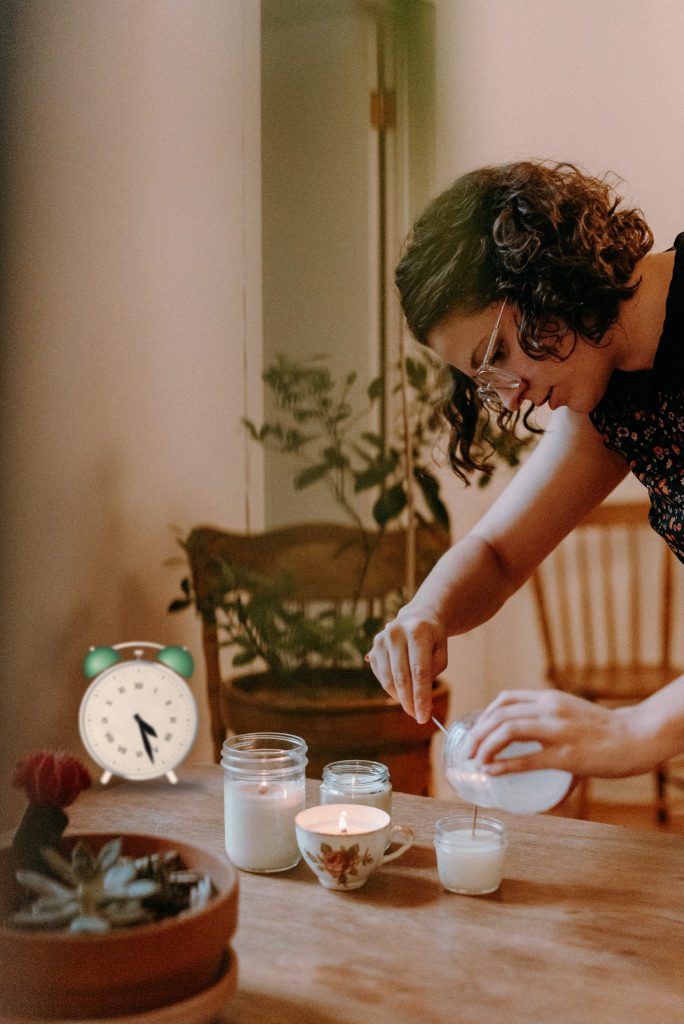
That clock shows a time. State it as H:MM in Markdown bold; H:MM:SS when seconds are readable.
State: **4:27**
